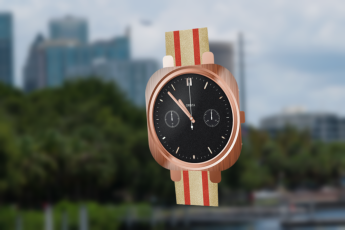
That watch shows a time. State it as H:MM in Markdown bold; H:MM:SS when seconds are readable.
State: **10:53**
